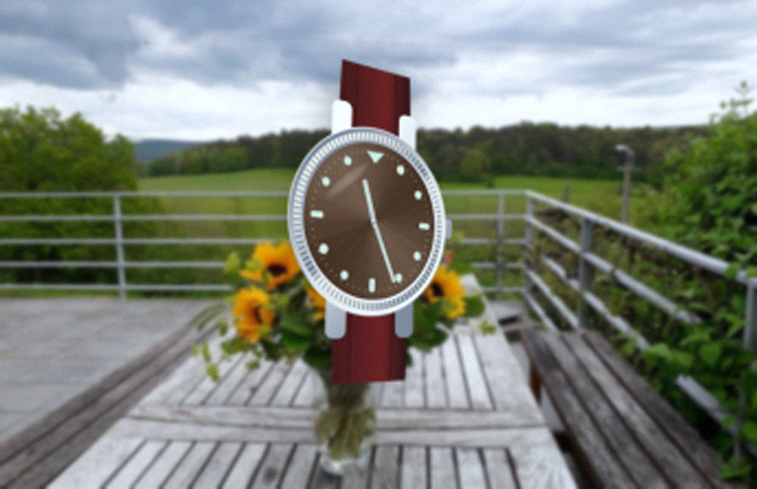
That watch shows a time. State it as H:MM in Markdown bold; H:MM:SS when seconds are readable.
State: **11:26**
